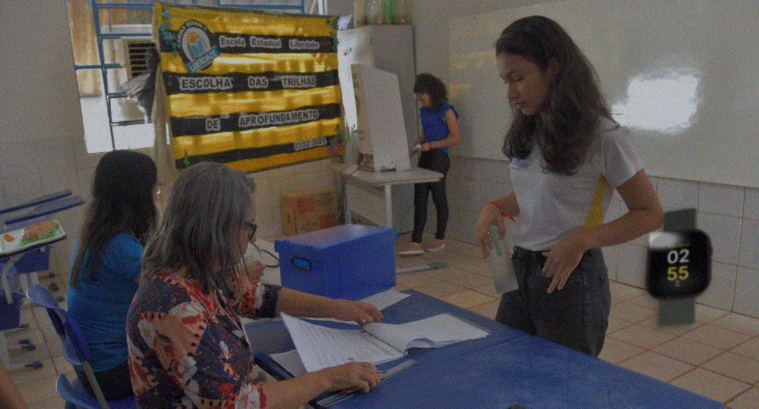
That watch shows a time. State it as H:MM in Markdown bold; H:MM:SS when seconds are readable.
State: **2:55**
